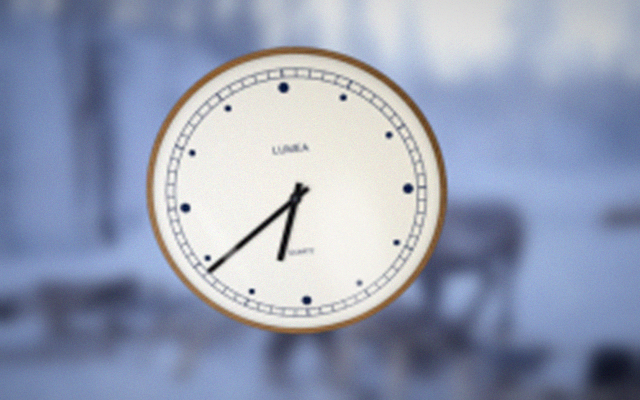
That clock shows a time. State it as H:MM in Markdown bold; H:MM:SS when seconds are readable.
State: **6:39**
